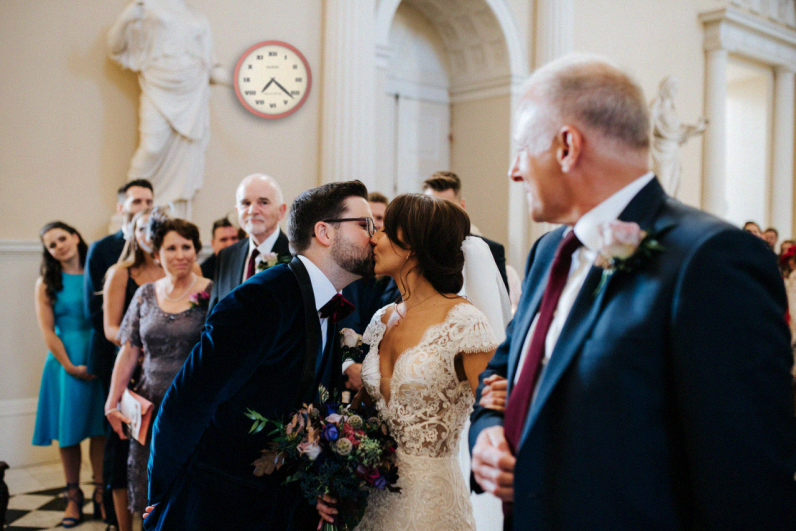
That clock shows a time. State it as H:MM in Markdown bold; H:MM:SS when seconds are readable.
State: **7:22**
